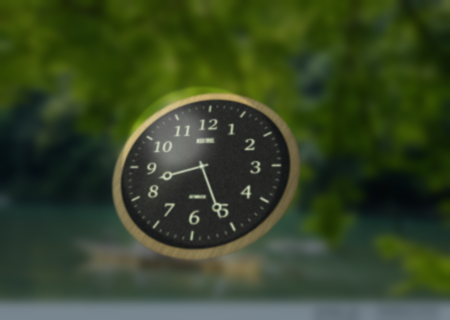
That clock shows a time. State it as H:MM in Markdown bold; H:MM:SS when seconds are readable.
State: **8:26**
